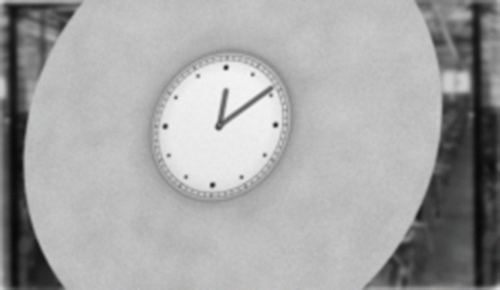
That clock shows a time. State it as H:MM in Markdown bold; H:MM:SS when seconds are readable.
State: **12:09**
